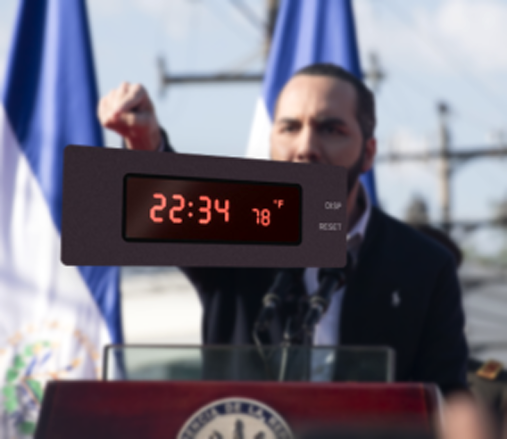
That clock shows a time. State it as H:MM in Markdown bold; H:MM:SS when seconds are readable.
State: **22:34**
